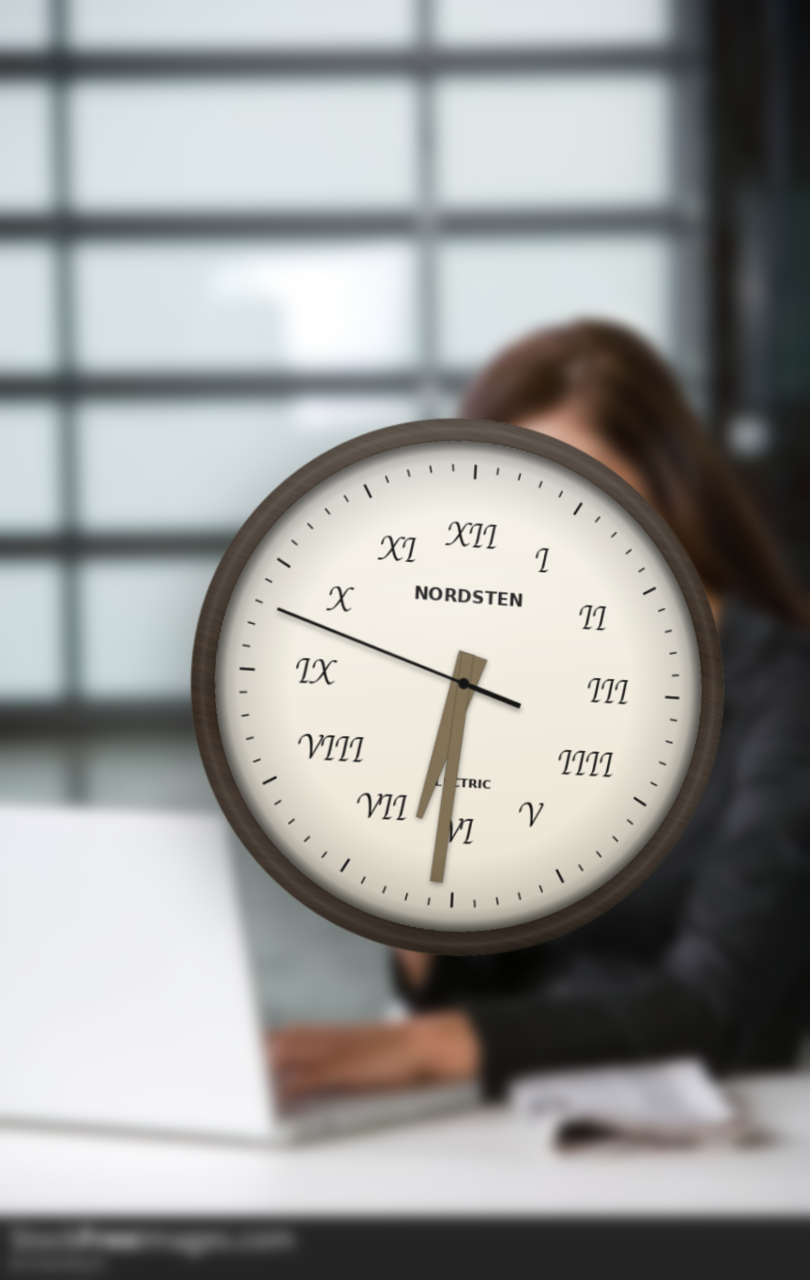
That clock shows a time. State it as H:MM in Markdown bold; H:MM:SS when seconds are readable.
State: **6:30:48**
